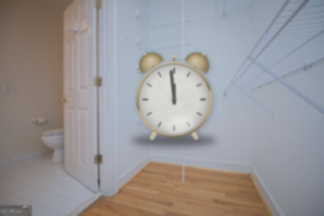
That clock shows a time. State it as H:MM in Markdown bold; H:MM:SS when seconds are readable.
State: **11:59**
